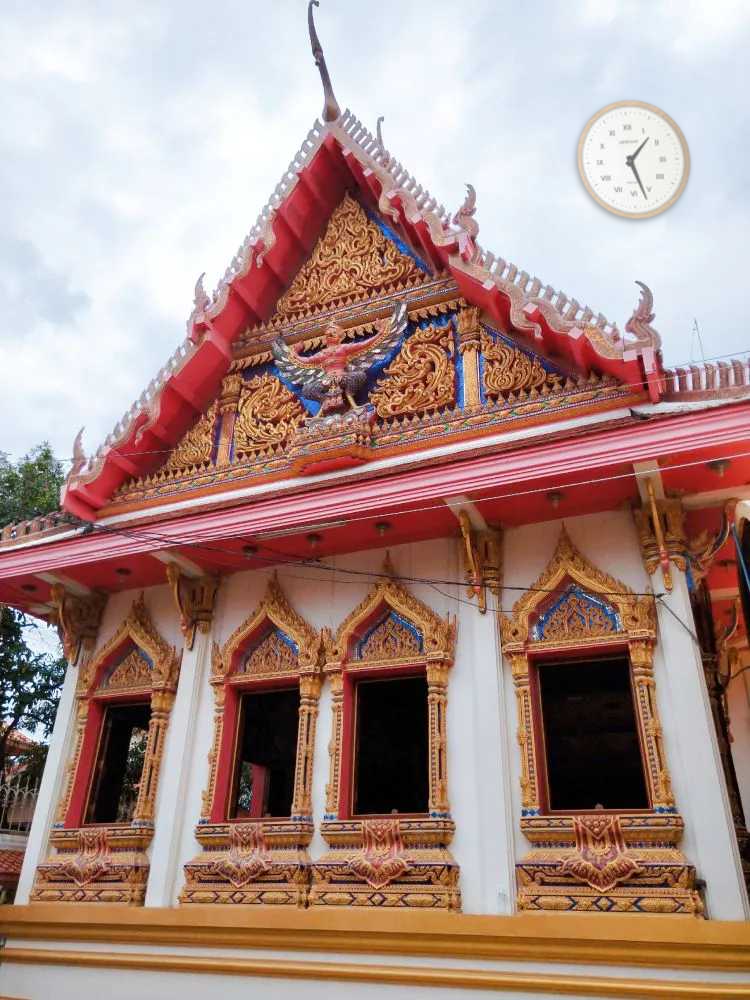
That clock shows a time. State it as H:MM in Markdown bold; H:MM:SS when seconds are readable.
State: **1:27**
